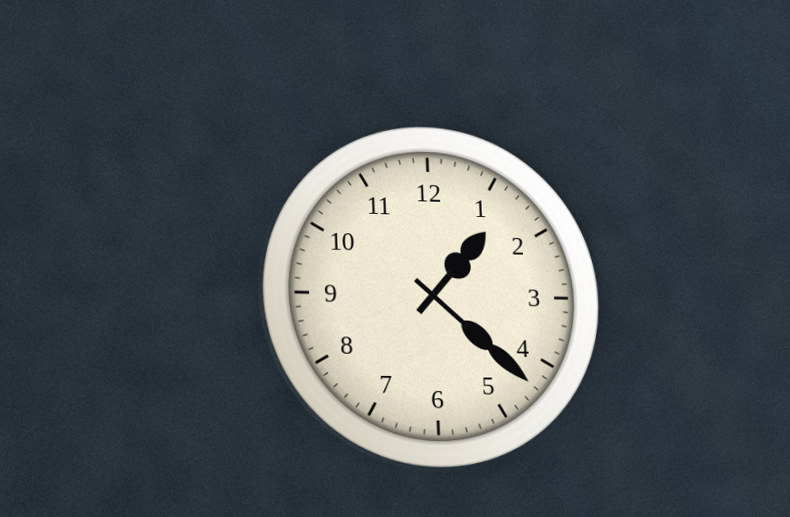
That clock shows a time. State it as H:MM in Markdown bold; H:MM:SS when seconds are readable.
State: **1:22**
